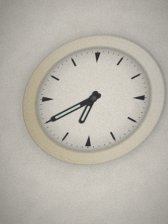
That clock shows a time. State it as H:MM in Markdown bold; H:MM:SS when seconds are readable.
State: **6:40**
